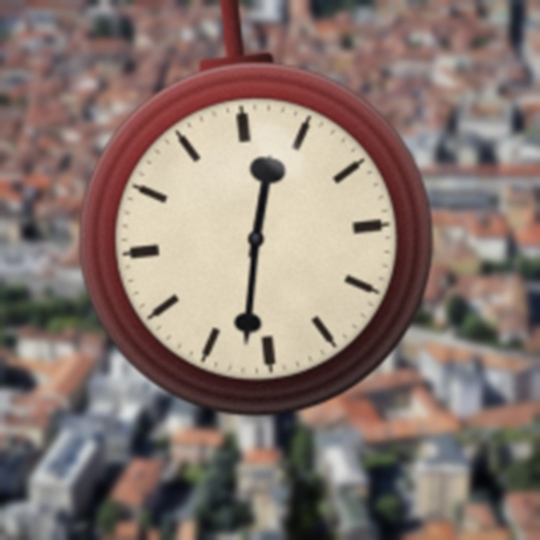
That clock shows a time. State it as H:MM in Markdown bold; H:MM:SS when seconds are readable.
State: **12:32**
